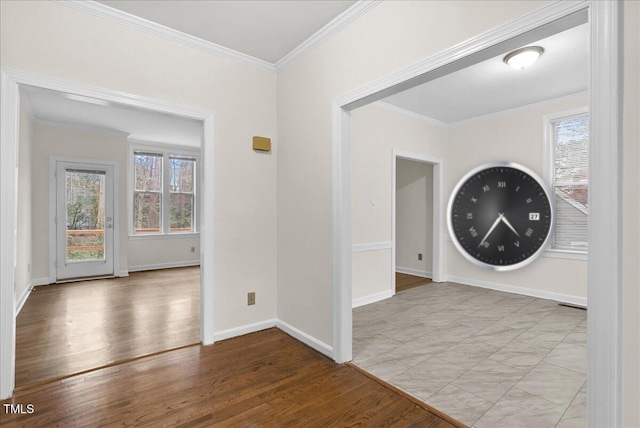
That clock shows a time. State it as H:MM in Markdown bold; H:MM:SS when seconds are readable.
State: **4:36**
